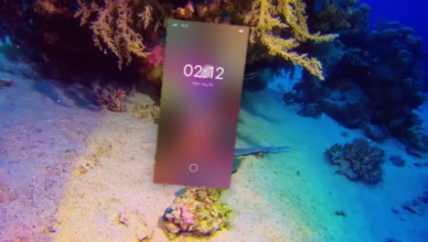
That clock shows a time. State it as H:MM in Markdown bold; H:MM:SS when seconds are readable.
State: **2:12**
